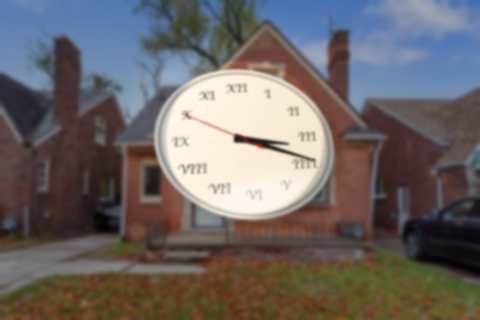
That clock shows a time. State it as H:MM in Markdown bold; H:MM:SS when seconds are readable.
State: **3:18:50**
